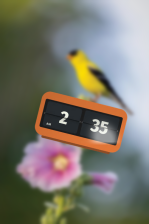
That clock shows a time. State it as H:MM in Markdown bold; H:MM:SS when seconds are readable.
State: **2:35**
